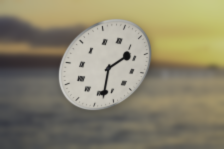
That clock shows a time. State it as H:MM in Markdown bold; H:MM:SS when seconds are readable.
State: **1:28**
